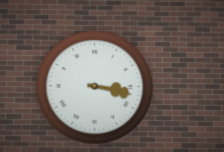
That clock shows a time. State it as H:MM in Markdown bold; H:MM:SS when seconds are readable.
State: **3:17**
